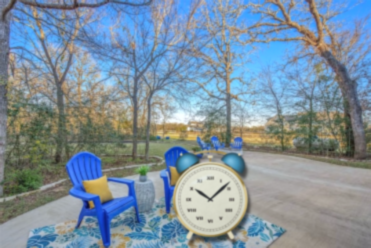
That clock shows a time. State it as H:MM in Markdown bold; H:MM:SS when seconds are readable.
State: **10:08**
